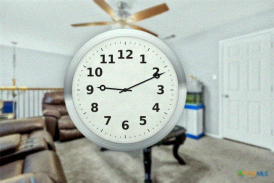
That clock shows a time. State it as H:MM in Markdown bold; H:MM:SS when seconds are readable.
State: **9:11**
